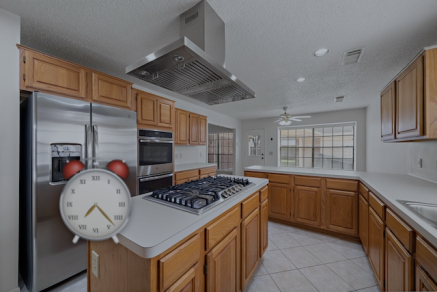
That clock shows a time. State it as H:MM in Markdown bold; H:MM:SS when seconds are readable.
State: **7:23**
